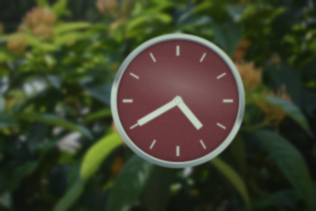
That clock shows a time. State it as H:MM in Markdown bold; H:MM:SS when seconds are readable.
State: **4:40**
